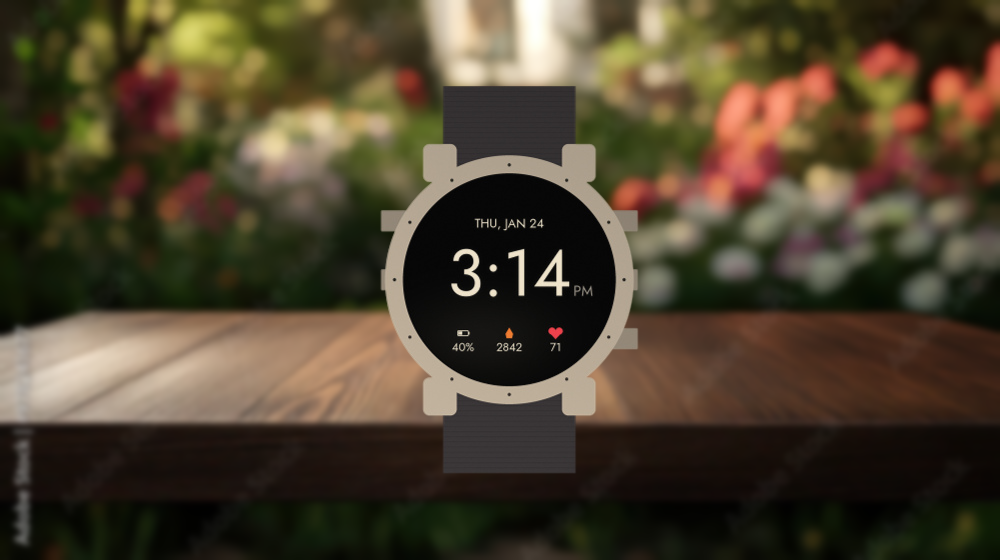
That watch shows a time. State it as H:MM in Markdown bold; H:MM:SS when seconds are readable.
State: **3:14**
